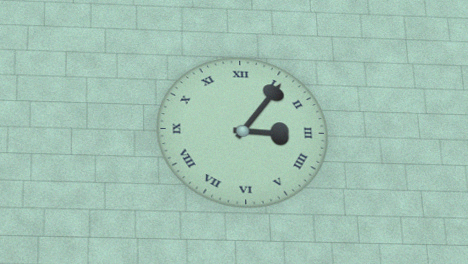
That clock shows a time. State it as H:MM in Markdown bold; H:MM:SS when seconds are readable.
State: **3:06**
